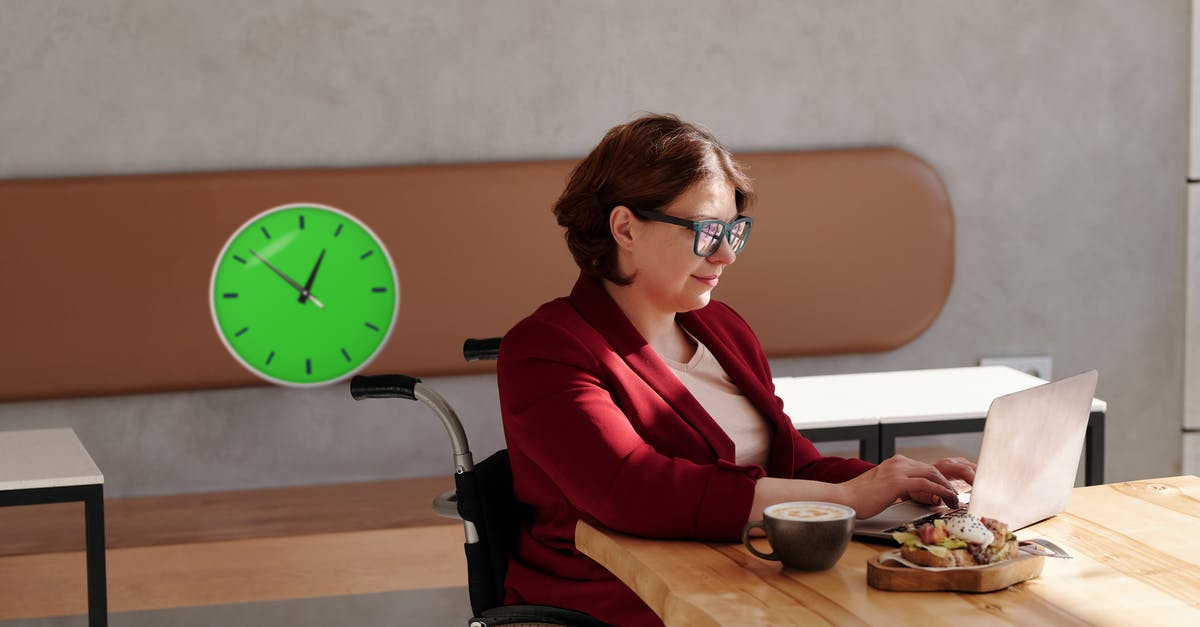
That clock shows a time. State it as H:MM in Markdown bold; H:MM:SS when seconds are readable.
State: **12:51:52**
